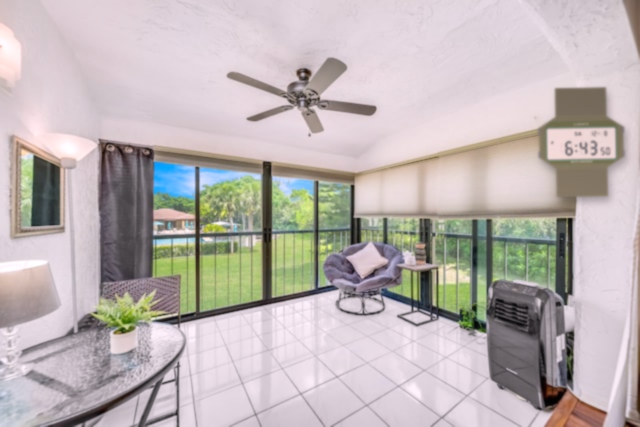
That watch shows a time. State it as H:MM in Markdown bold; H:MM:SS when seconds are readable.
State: **6:43**
